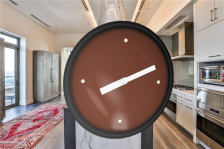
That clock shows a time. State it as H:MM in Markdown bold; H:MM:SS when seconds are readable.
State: **8:11**
